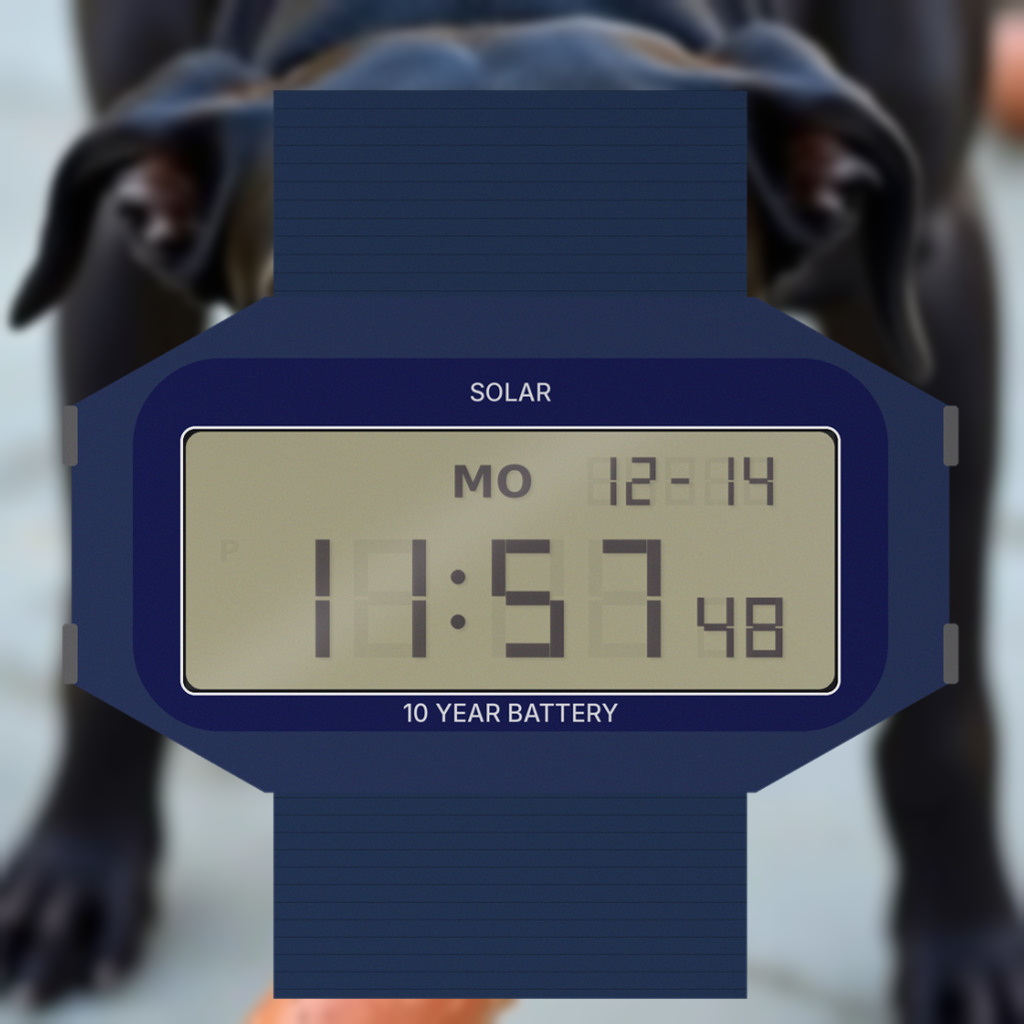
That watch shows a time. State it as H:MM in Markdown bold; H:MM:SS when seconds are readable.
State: **11:57:48**
